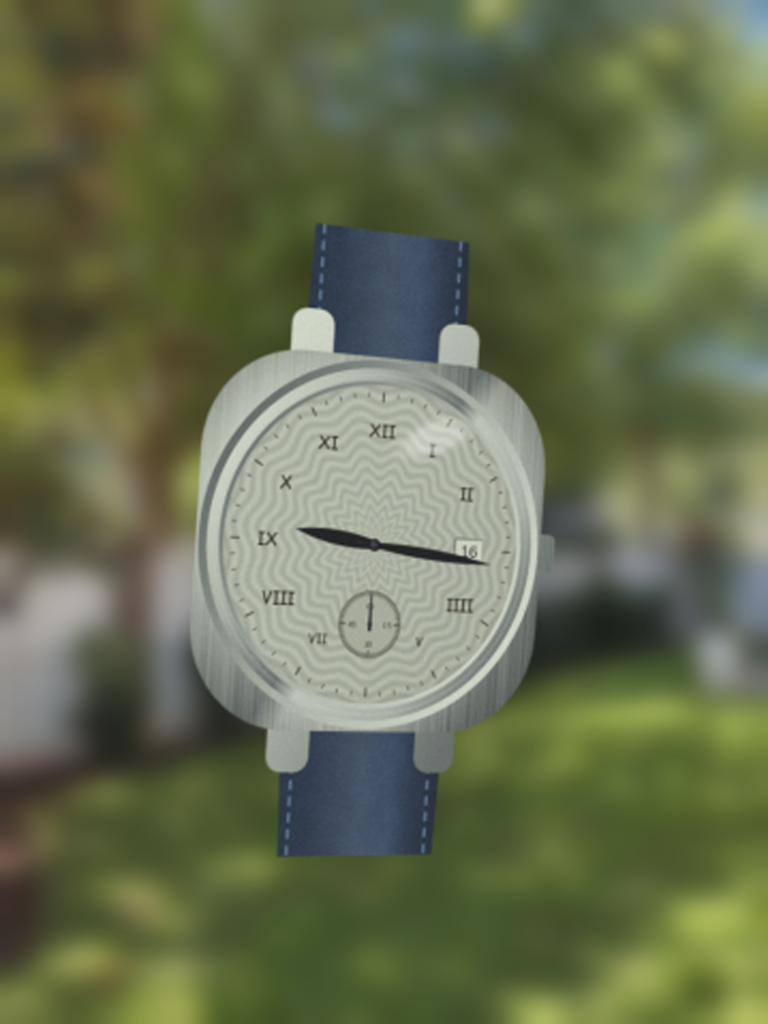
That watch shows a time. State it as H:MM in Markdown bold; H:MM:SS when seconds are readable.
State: **9:16**
